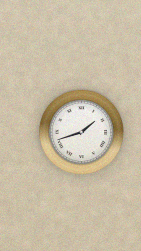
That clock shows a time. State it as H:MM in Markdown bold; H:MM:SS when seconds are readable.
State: **1:42**
